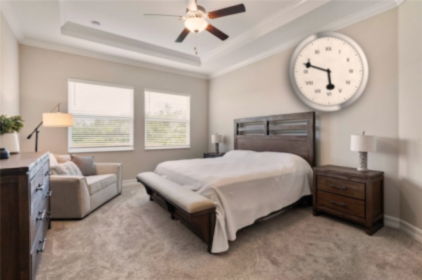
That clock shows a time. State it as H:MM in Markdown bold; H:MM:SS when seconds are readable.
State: **5:48**
